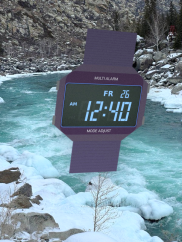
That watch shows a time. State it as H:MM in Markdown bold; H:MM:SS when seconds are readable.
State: **12:40**
